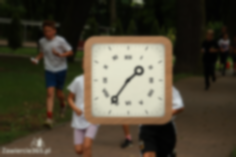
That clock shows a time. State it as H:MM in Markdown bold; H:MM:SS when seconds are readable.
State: **1:36**
